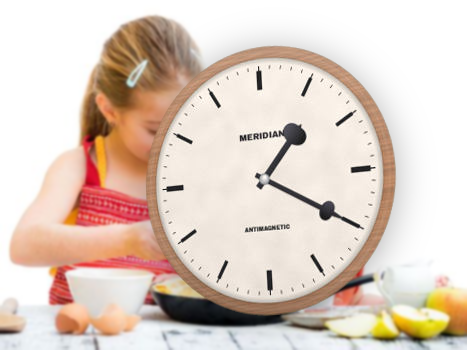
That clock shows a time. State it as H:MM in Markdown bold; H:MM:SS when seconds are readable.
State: **1:20**
